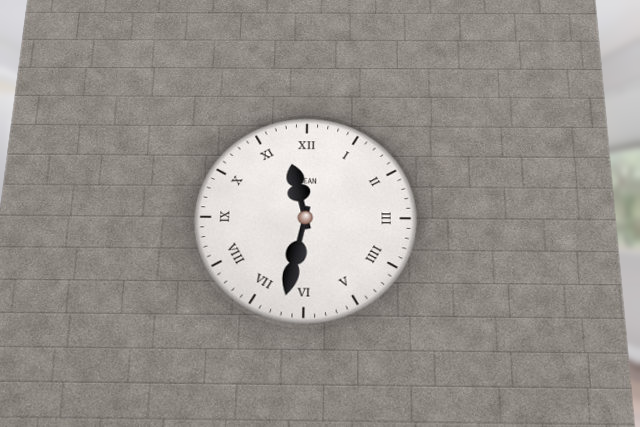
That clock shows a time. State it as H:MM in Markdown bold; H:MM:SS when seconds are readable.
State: **11:32**
